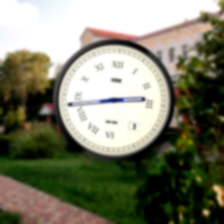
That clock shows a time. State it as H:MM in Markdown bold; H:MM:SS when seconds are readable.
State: **2:43**
